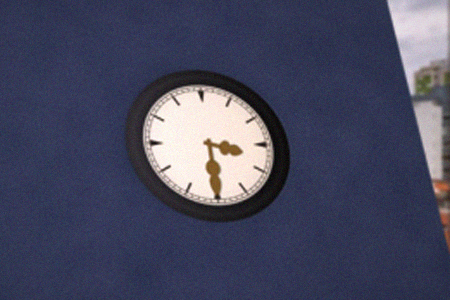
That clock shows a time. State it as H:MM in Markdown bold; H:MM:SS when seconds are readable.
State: **3:30**
